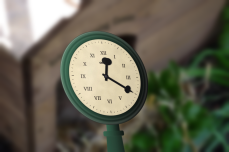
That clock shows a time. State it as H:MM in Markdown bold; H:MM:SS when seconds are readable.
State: **12:20**
